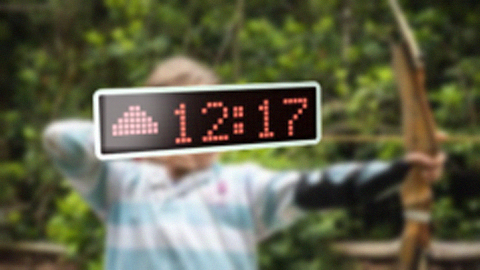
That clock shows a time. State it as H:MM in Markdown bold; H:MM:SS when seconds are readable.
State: **12:17**
